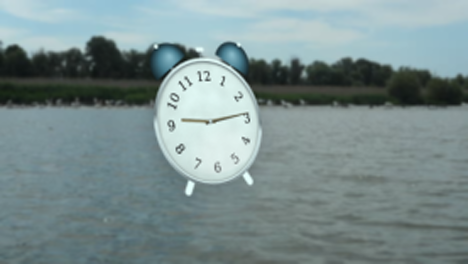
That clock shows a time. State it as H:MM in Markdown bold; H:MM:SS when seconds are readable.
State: **9:14**
